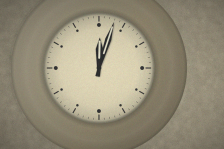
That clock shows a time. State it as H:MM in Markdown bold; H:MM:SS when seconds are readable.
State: **12:03**
